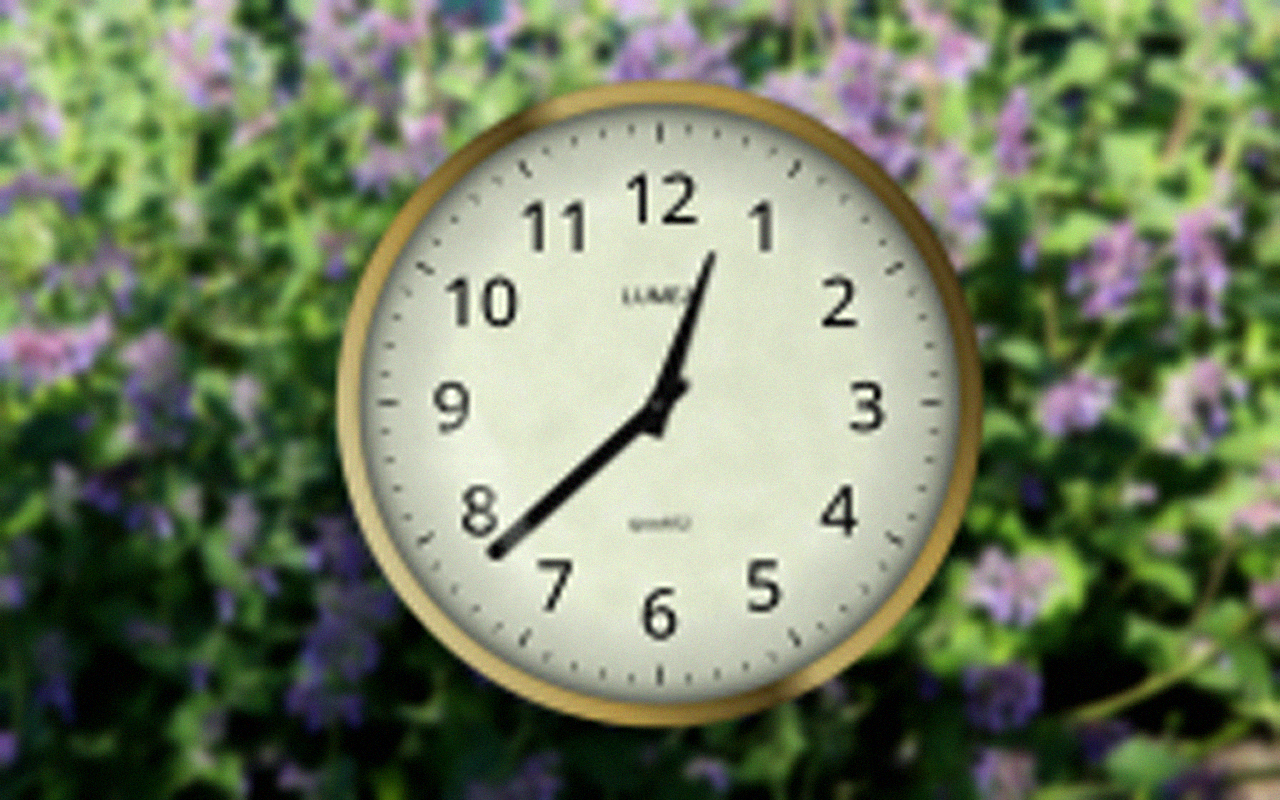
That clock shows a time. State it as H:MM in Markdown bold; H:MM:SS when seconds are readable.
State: **12:38**
